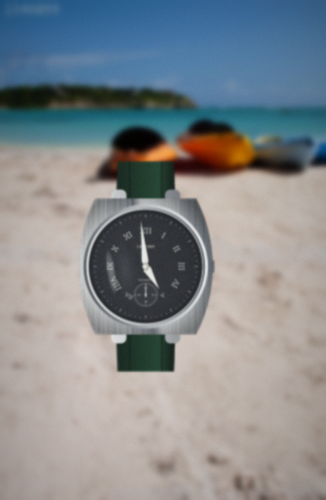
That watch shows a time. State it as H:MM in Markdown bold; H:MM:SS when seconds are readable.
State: **4:59**
